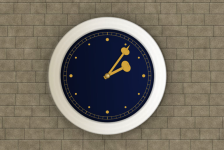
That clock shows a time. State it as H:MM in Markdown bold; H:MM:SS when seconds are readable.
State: **2:06**
